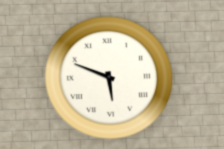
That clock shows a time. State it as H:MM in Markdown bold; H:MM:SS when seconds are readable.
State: **5:49**
